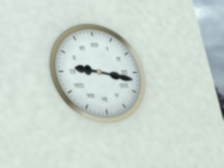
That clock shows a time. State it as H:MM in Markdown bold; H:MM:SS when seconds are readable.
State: **9:17**
